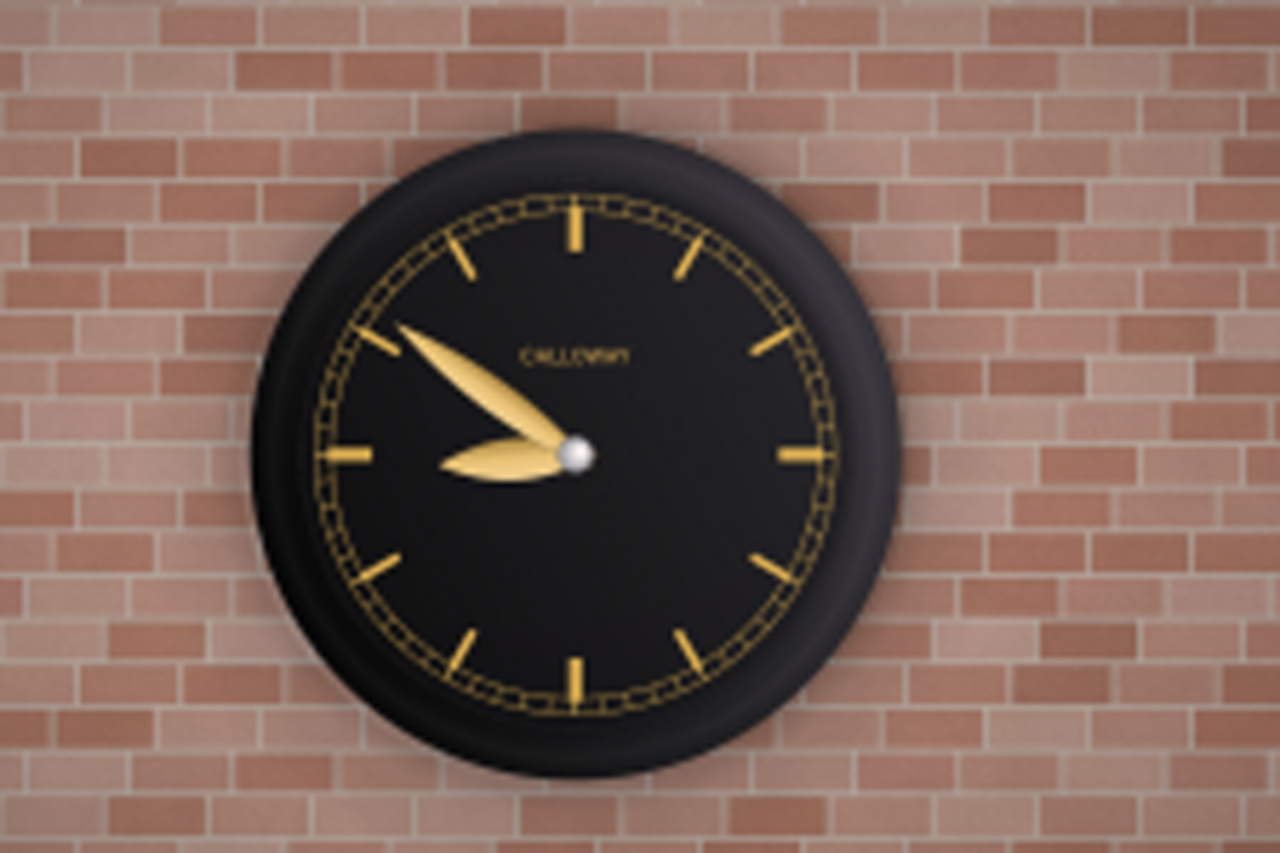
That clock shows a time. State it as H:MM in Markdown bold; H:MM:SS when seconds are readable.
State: **8:51**
